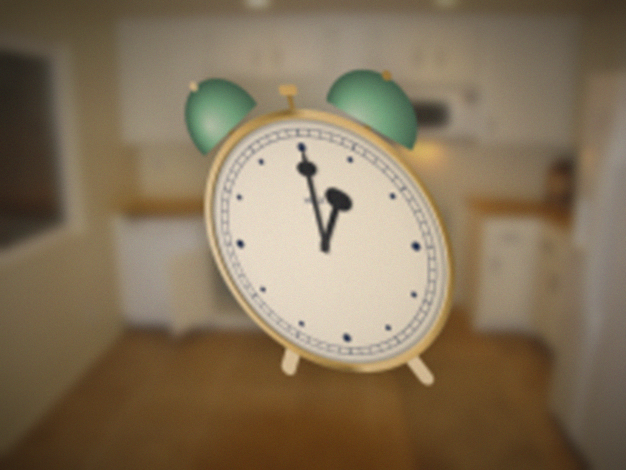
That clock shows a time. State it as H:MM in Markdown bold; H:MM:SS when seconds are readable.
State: **1:00**
